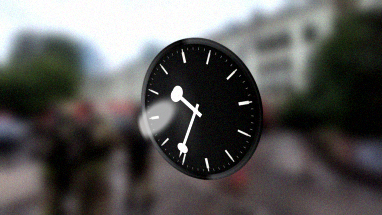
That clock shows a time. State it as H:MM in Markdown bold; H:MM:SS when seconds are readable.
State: **10:36**
